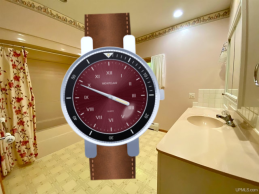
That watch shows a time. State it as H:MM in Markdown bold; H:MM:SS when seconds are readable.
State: **3:49**
